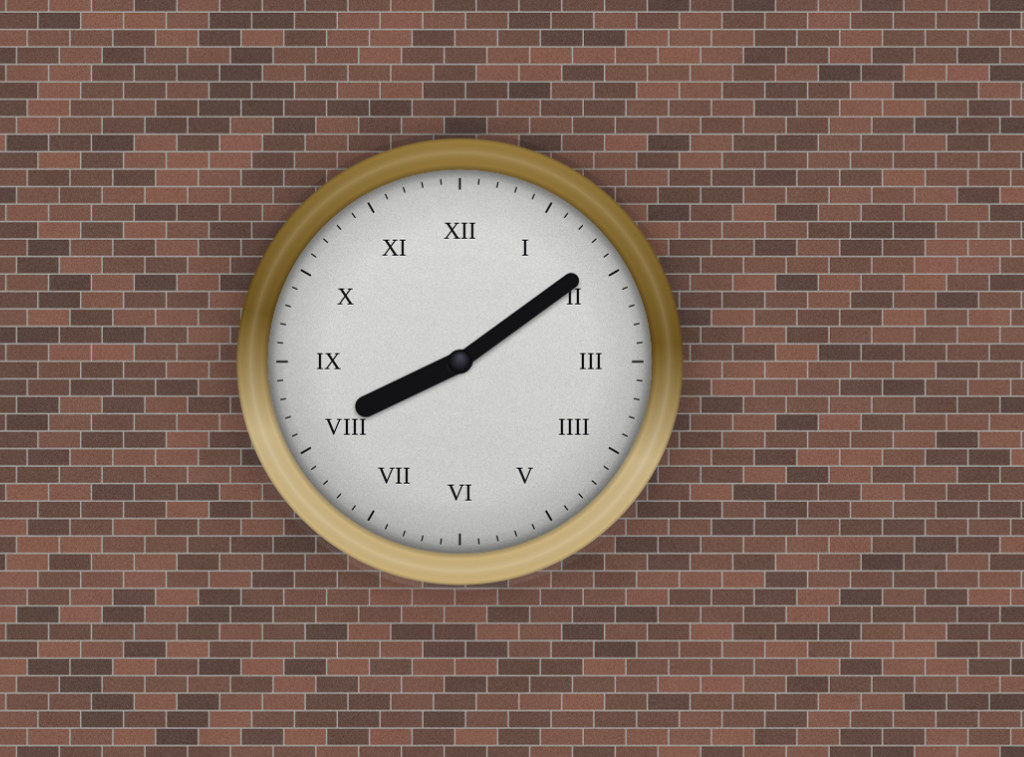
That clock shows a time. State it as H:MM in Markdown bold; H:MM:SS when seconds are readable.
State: **8:09**
